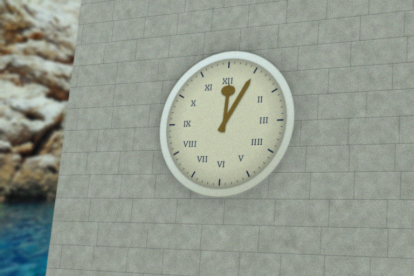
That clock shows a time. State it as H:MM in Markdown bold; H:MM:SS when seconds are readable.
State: **12:05**
